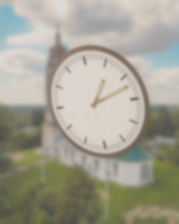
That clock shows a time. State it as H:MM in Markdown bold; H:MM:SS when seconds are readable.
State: **1:12**
